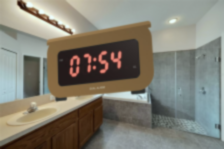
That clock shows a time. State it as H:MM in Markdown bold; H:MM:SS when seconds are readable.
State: **7:54**
